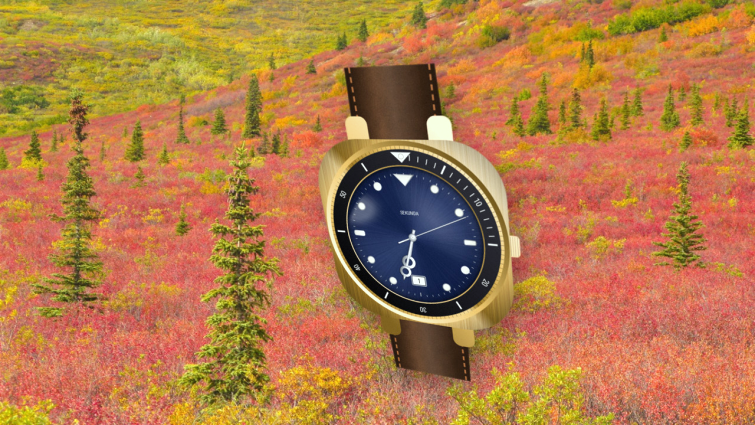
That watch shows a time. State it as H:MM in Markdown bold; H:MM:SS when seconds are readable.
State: **6:33:11**
